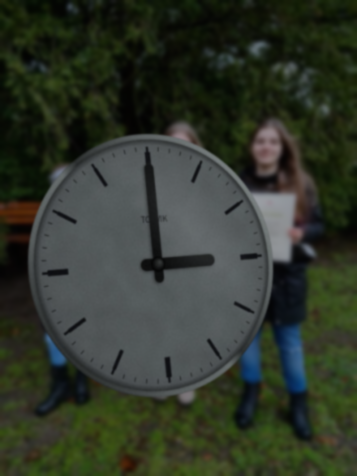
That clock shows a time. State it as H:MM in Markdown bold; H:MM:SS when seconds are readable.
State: **3:00**
